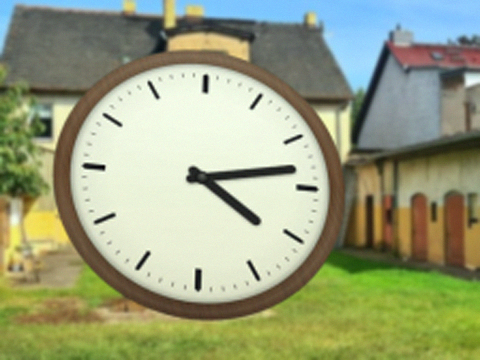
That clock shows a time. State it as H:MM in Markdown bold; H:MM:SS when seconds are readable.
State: **4:13**
